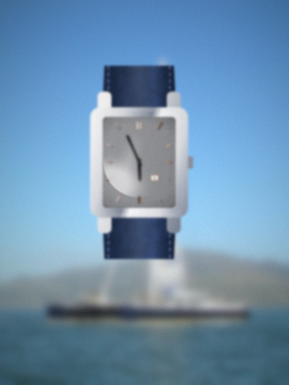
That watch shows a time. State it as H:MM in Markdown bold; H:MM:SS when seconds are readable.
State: **5:56**
